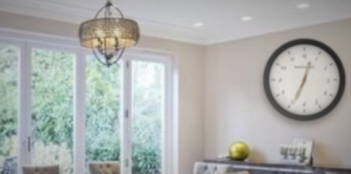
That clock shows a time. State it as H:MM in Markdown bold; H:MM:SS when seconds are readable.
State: **12:34**
